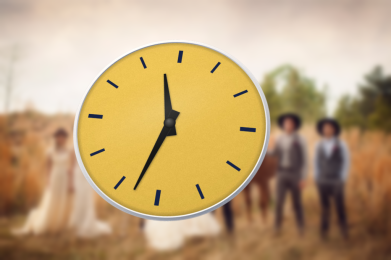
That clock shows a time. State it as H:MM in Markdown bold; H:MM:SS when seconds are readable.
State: **11:33**
